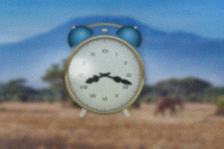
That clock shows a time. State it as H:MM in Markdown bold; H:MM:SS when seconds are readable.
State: **8:18**
